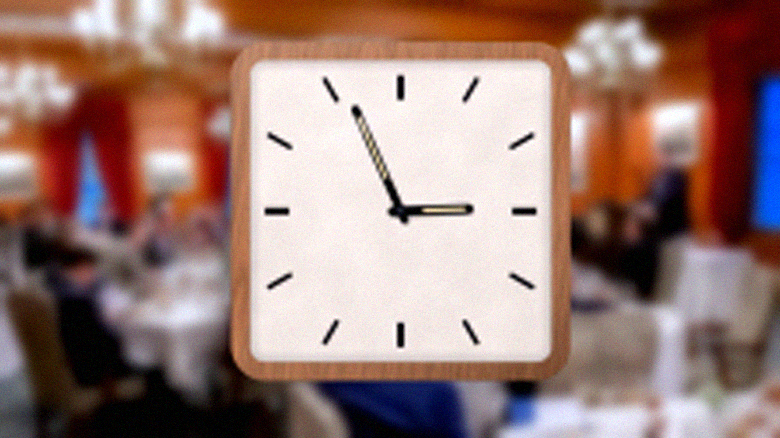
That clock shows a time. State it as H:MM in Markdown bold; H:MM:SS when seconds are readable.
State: **2:56**
